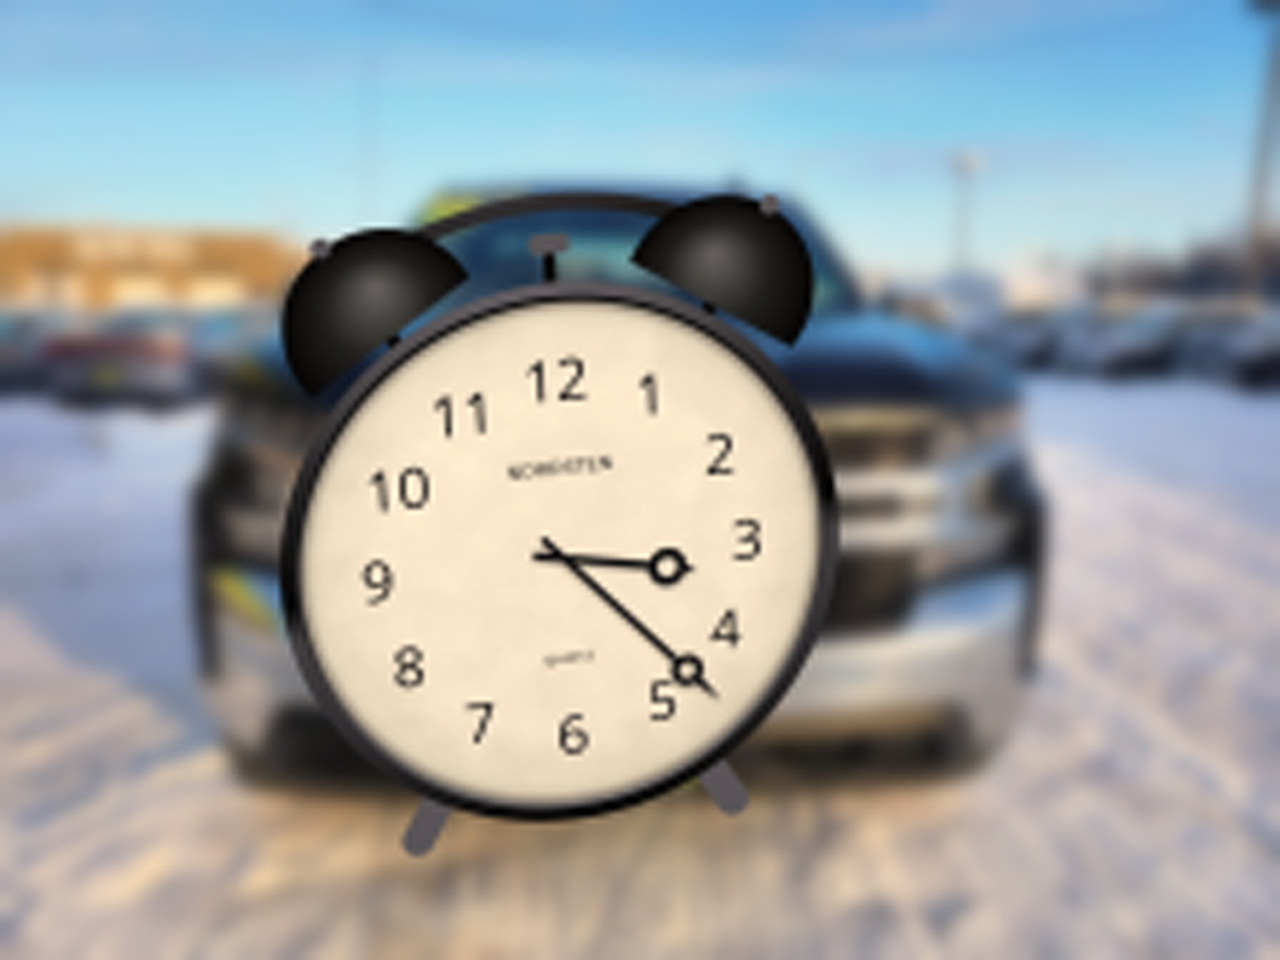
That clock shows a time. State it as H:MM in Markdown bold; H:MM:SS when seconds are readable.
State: **3:23**
